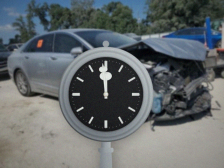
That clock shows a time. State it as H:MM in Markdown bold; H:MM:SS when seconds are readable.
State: **11:59**
